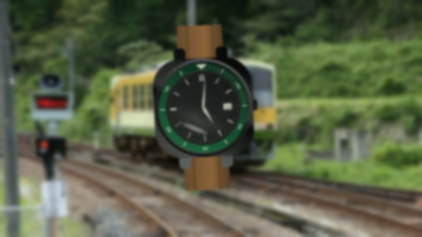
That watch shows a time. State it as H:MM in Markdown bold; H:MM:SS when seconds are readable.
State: **5:01**
